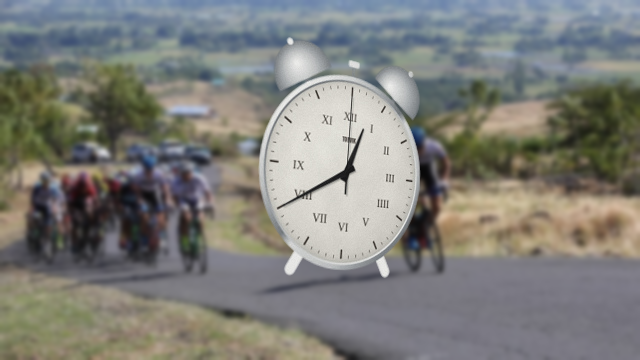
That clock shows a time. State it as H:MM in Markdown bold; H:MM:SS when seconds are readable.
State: **12:40:00**
